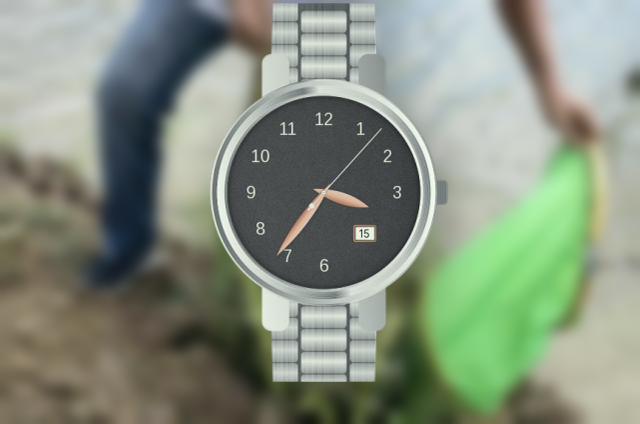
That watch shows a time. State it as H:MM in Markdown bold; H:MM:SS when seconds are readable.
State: **3:36:07**
